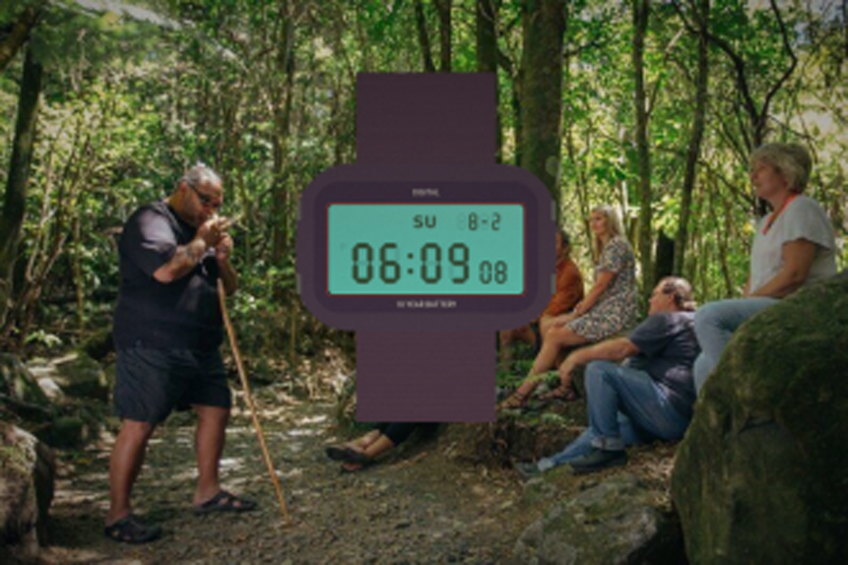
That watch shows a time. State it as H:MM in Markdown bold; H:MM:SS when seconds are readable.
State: **6:09:08**
